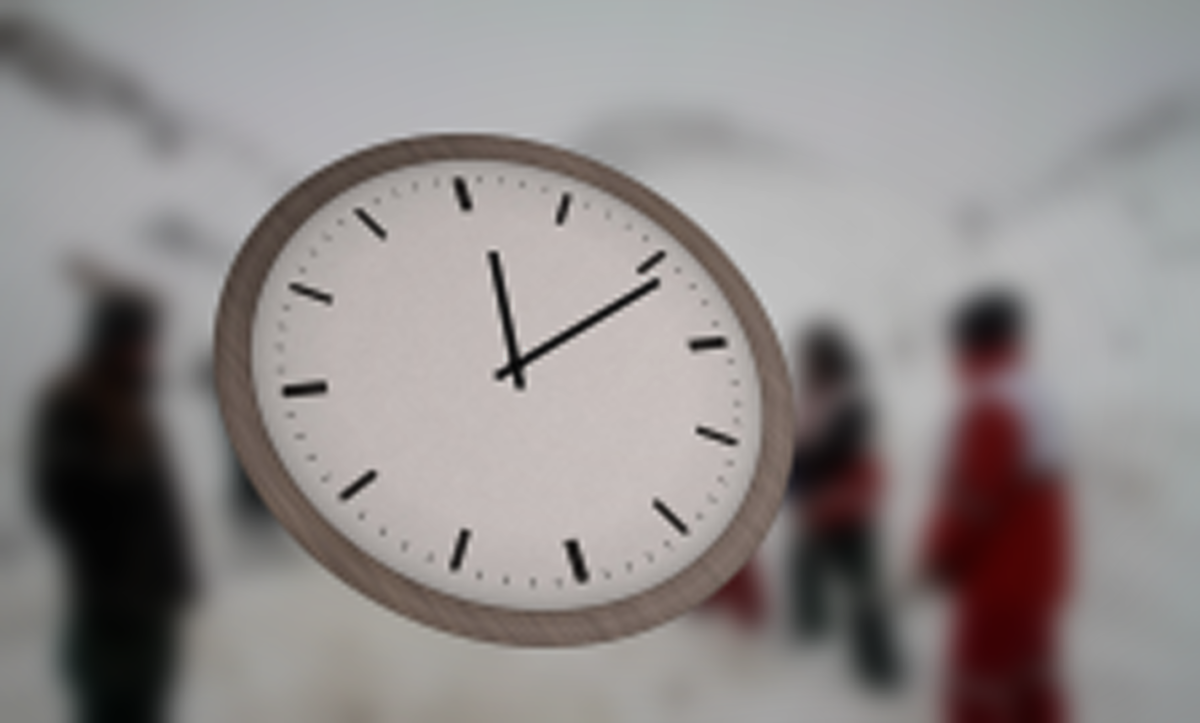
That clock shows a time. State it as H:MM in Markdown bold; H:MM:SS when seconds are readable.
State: **12:11**
